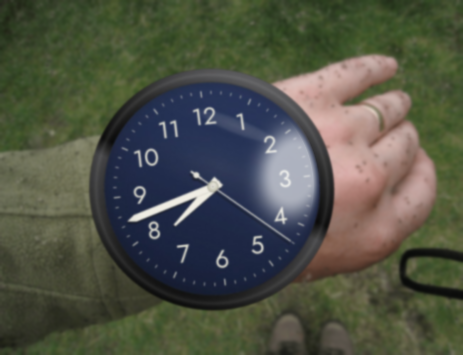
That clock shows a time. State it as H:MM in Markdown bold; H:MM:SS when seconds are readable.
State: **7:42:22**
